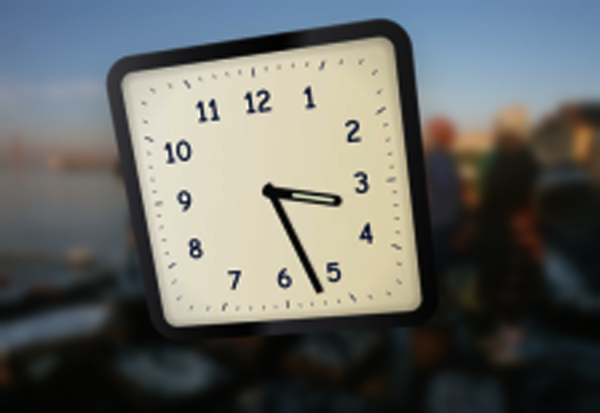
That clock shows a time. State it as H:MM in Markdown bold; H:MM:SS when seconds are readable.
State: **3:27**
